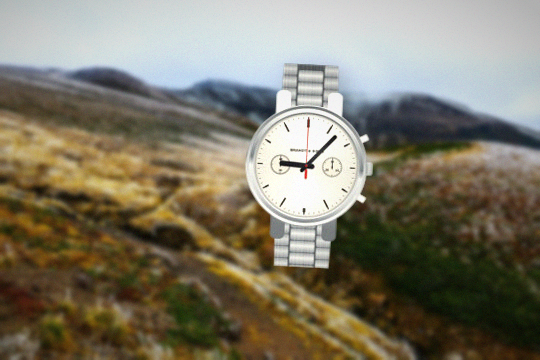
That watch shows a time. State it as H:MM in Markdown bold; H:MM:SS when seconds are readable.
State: **9:07**
